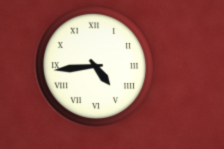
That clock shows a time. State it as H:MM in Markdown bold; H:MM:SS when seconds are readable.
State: **4:44**
